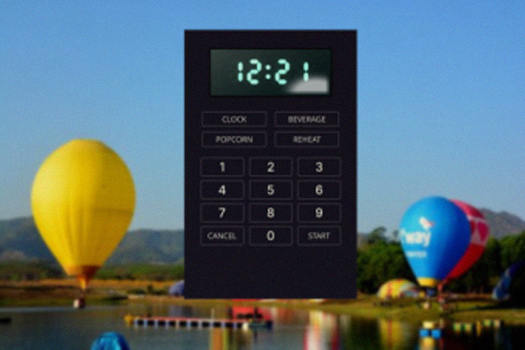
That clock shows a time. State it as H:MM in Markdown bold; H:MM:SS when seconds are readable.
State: **12:21**
